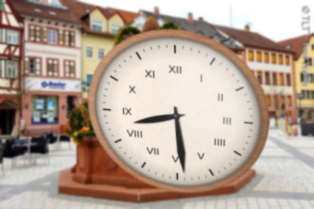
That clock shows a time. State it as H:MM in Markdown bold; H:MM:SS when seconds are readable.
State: **8:29**
